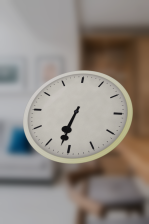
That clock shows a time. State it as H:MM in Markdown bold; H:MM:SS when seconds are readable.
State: **6:32**
